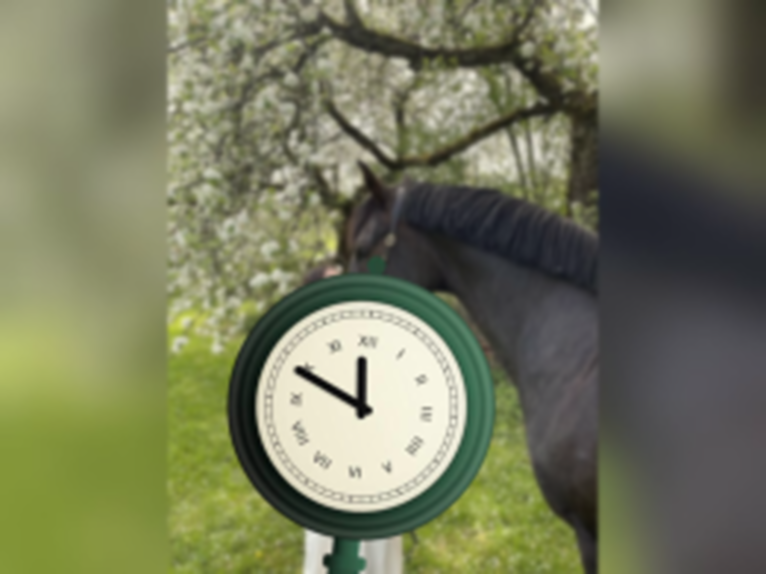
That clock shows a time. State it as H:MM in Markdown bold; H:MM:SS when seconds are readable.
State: **11:49**
